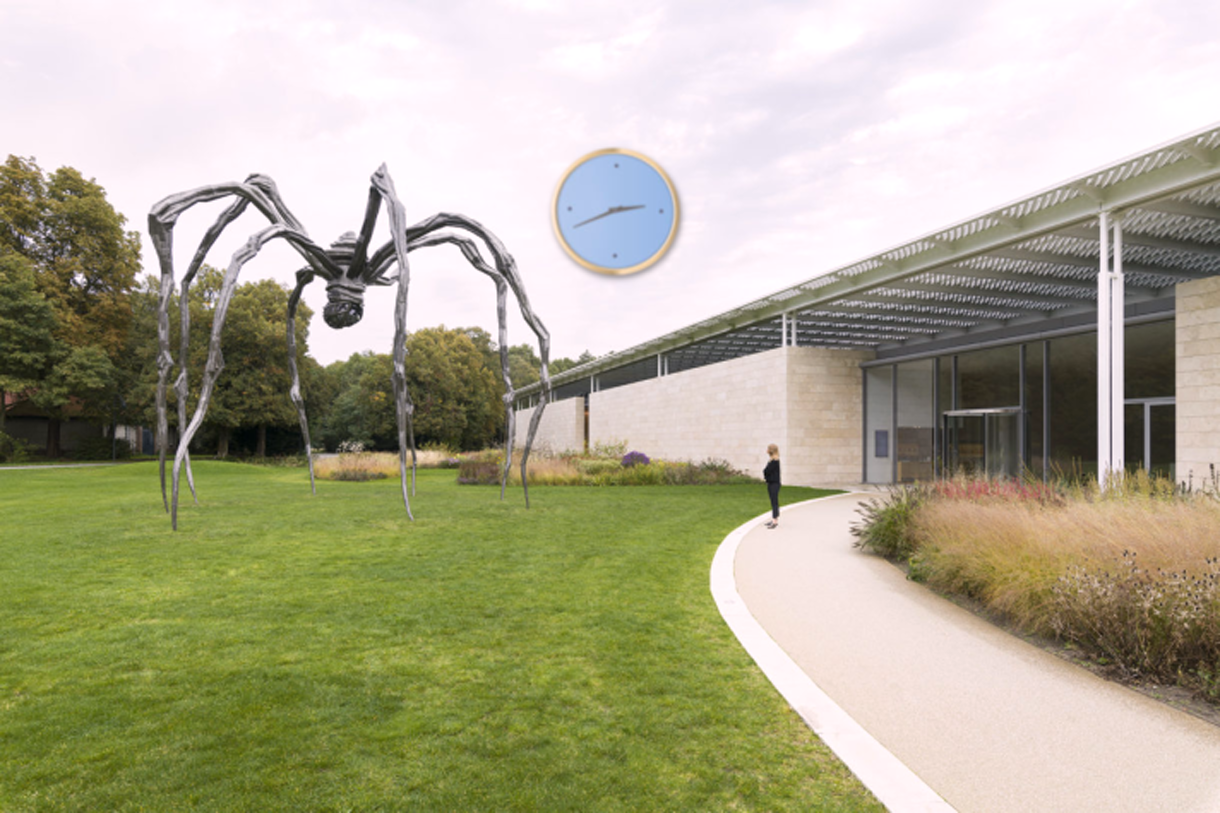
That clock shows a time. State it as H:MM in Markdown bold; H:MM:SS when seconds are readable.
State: **2:41**
